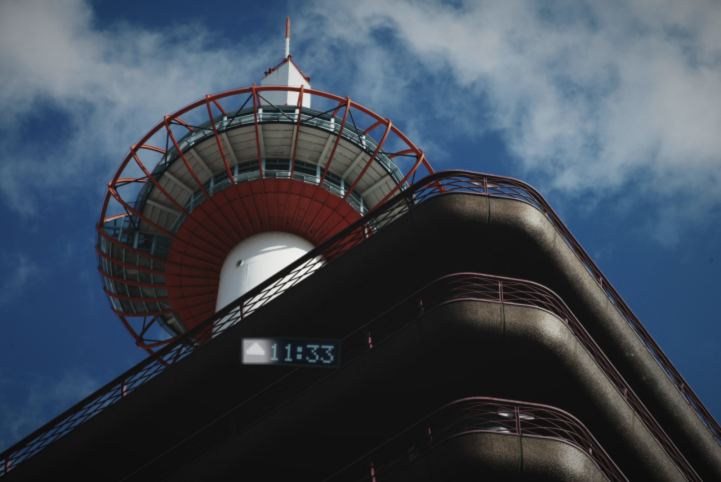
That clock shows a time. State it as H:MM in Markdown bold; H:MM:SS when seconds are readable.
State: **11:33**
